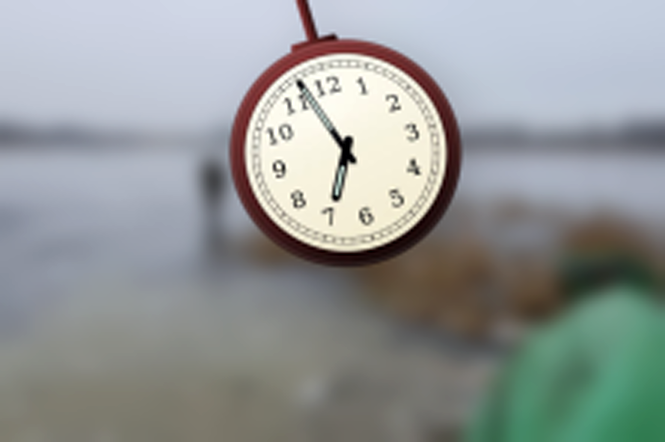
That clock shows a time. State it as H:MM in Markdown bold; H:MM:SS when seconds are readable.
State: **6:57**
